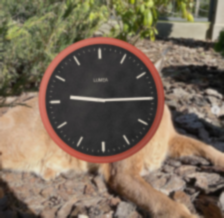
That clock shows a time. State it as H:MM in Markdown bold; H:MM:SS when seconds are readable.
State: **9:15**
